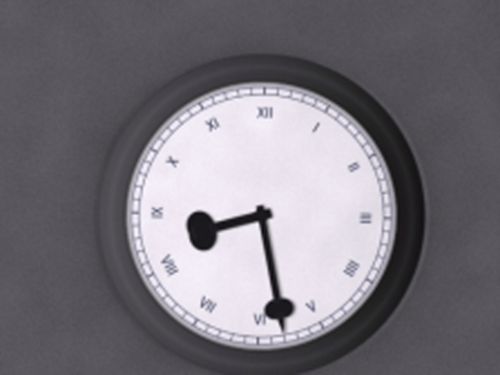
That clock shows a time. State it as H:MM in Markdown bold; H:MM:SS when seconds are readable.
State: **8:28**
